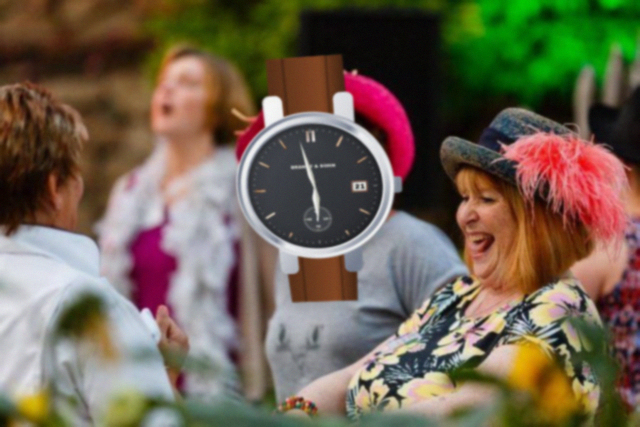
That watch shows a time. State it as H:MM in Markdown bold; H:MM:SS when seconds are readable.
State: **5:58**
